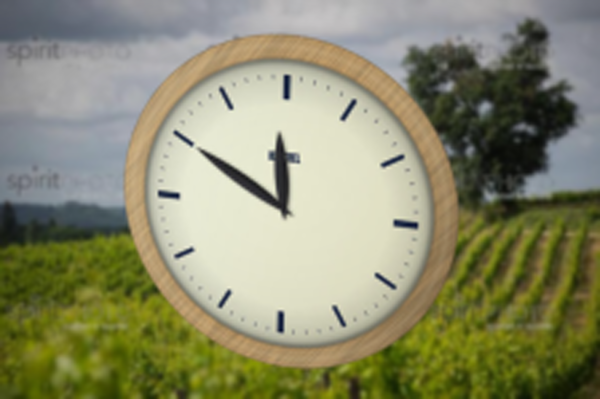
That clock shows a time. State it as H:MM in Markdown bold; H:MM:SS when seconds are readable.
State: **11:50**
